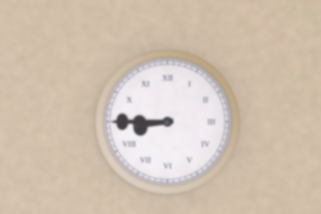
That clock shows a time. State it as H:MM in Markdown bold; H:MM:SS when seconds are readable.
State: **8:45**
